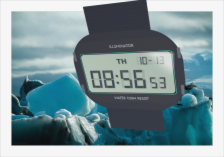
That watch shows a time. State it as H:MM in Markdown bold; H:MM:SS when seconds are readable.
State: **8:56:53**
